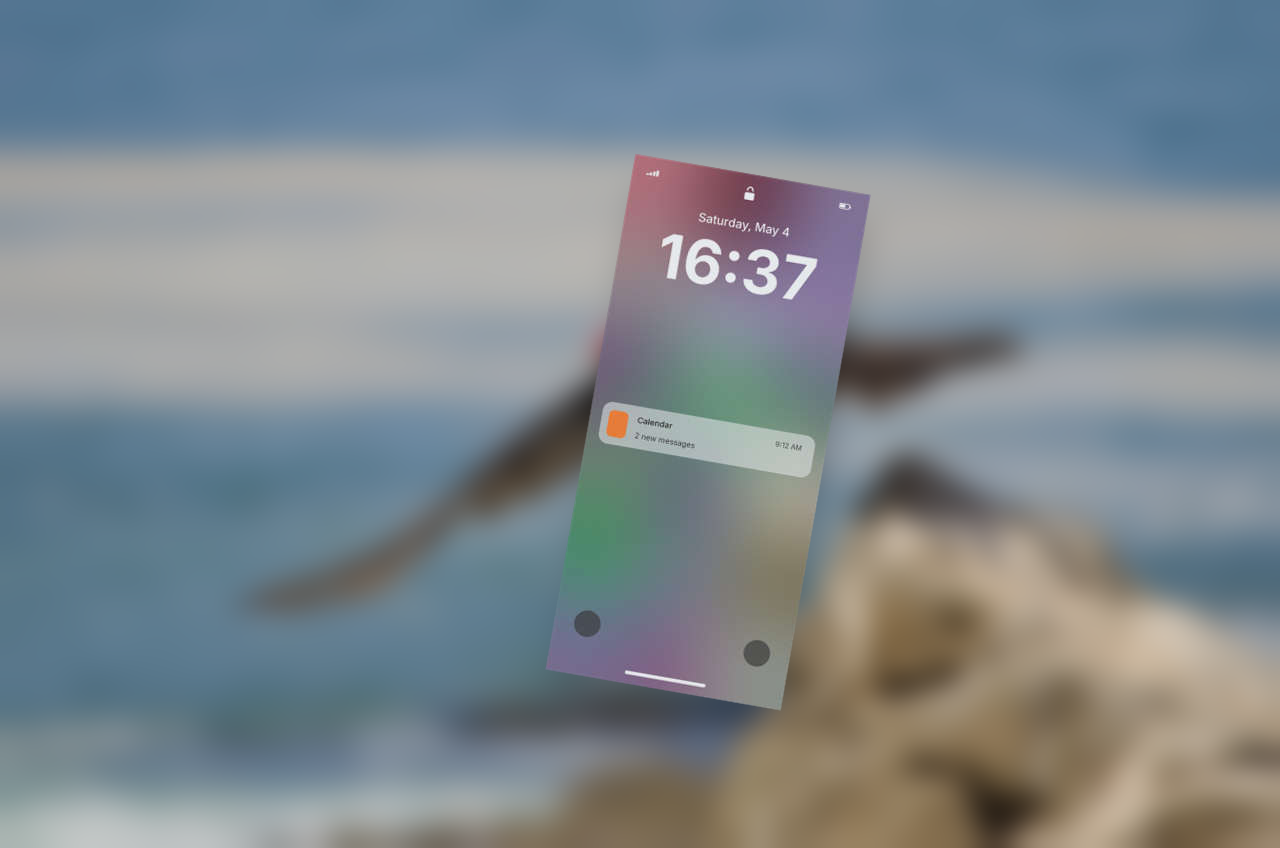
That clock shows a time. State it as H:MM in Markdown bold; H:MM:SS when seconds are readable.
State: **16:37**
